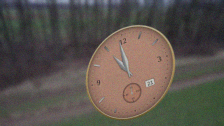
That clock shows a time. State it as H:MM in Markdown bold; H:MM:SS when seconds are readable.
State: **10:59**
